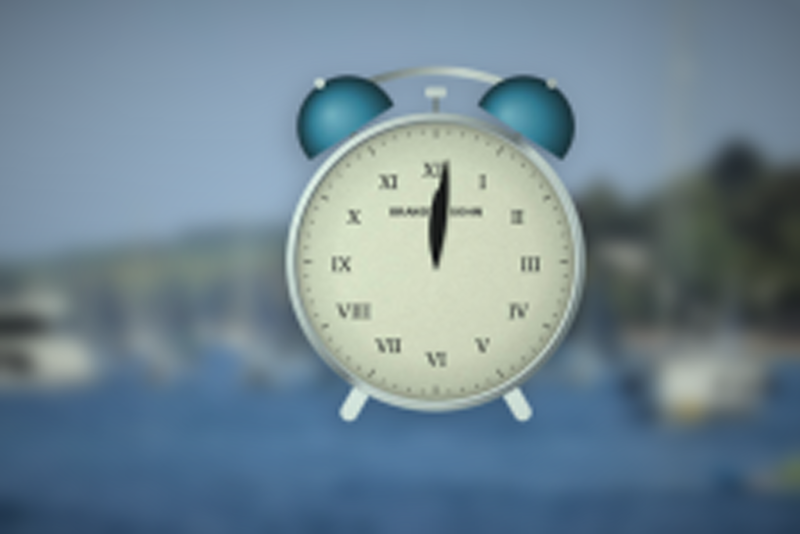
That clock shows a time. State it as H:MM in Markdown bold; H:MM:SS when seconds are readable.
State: **12:01**
